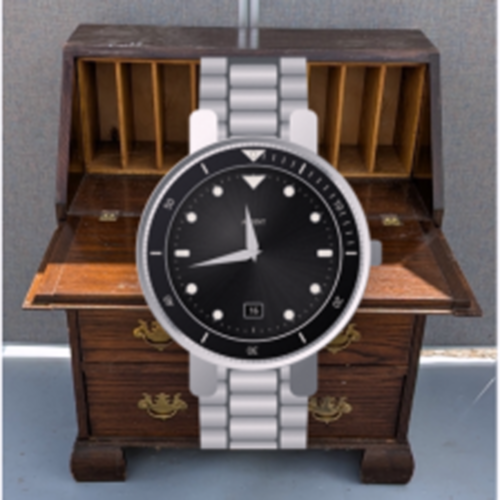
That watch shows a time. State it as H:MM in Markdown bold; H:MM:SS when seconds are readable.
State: **11:43**
